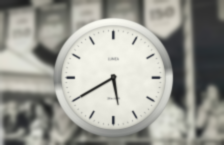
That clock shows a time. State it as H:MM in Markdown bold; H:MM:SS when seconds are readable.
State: **5:40**
